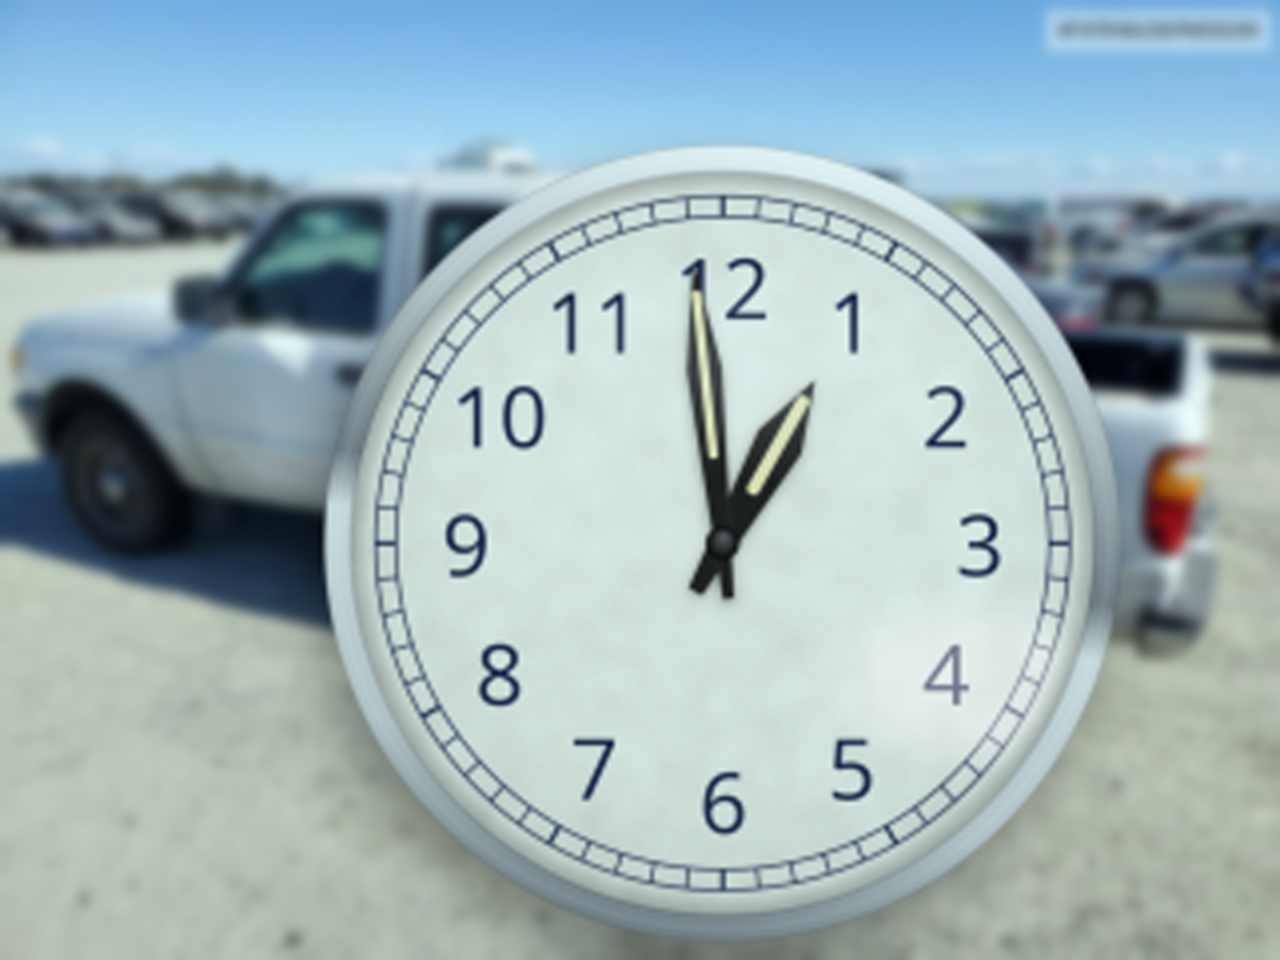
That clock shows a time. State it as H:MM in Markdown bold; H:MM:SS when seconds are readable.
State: **12:59**
